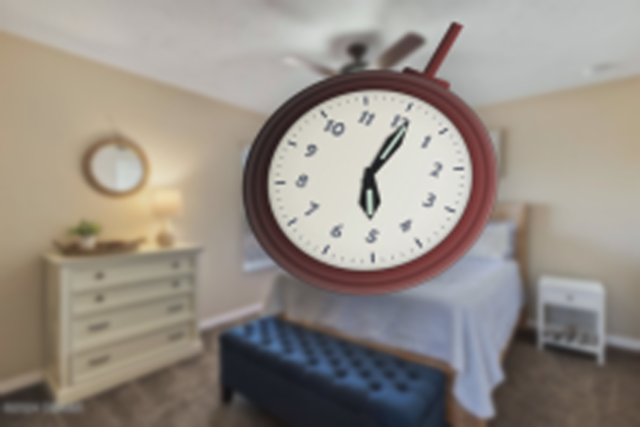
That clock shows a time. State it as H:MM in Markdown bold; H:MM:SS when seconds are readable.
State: **5:01**
